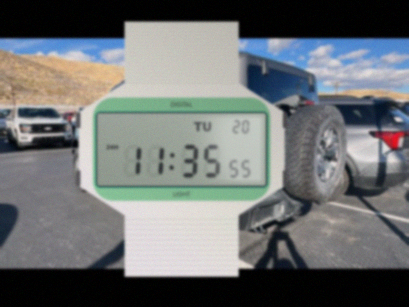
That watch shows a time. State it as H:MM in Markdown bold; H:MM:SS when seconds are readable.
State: **11:35:55**
